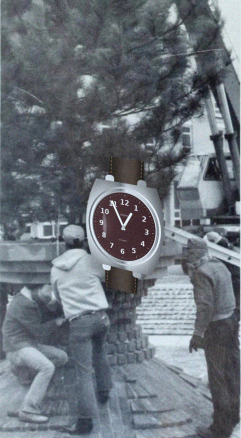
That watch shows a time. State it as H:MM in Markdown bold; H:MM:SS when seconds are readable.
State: **12:55**
